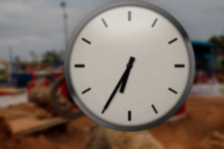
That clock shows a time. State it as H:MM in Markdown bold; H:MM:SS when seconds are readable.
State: **6:35**
